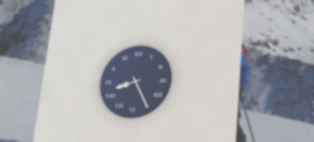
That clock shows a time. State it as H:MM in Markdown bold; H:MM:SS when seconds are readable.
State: **8:25**
